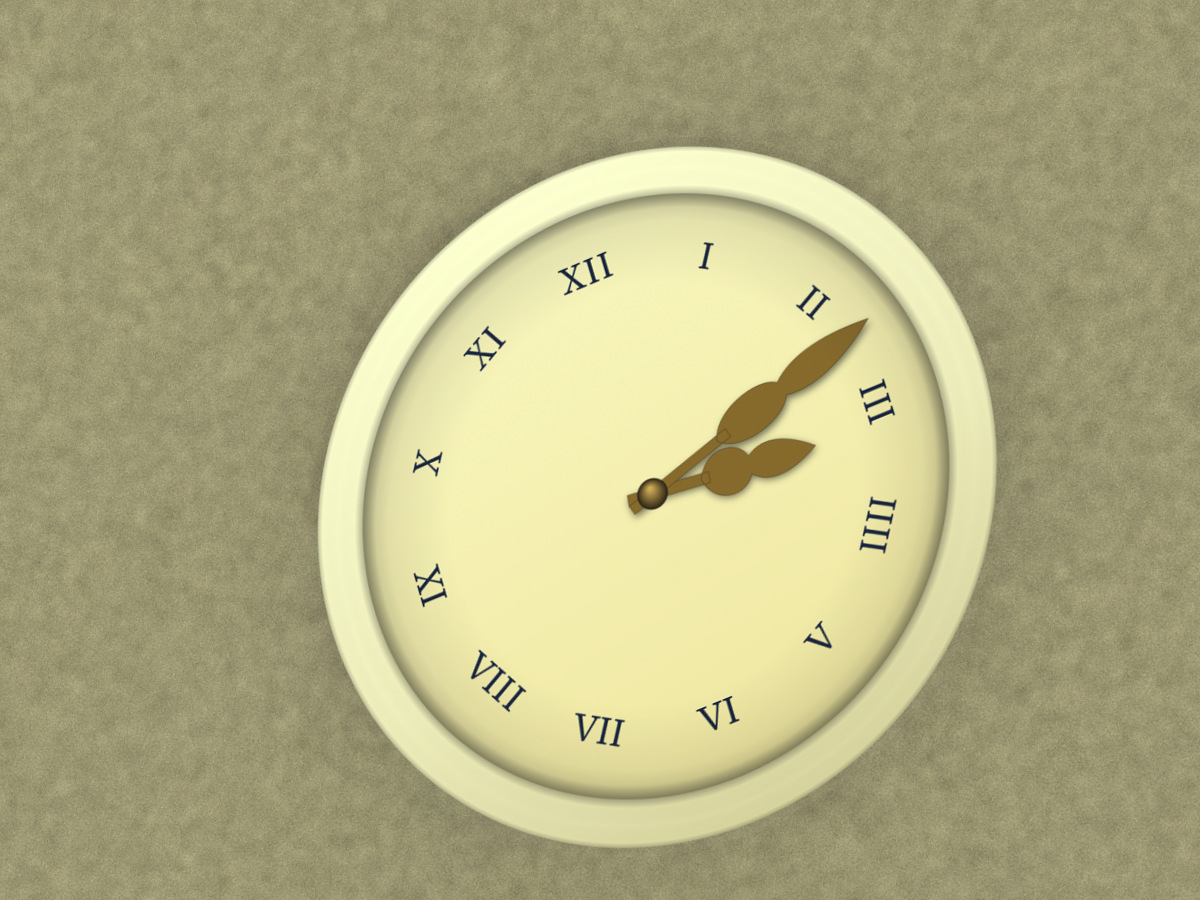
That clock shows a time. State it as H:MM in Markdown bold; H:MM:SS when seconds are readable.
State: **3:12**
